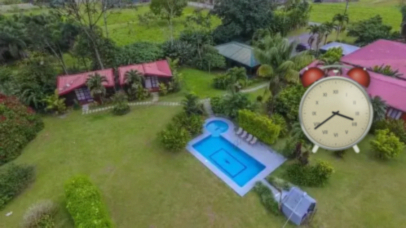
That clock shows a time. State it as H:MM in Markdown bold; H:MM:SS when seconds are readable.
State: **3:39**
